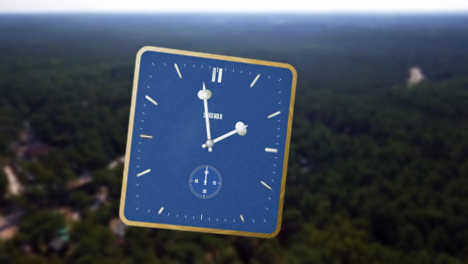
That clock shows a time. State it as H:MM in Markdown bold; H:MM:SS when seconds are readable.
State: **1:58**
